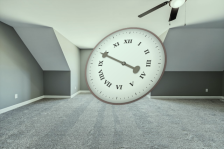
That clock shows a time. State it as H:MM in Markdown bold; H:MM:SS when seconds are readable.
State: **3:49**
